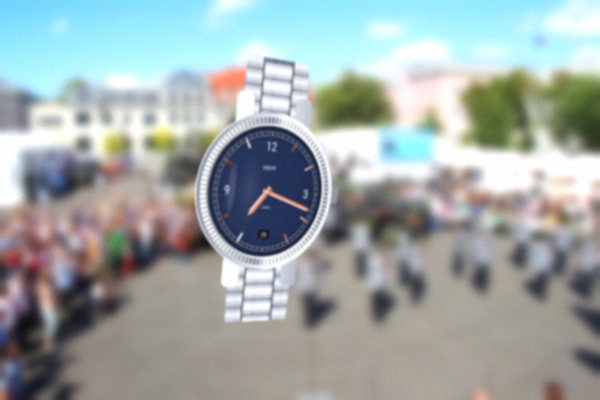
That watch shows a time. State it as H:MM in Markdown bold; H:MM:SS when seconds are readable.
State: **7:18**
